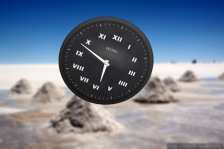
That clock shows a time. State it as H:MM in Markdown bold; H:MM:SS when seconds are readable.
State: **5:48**
